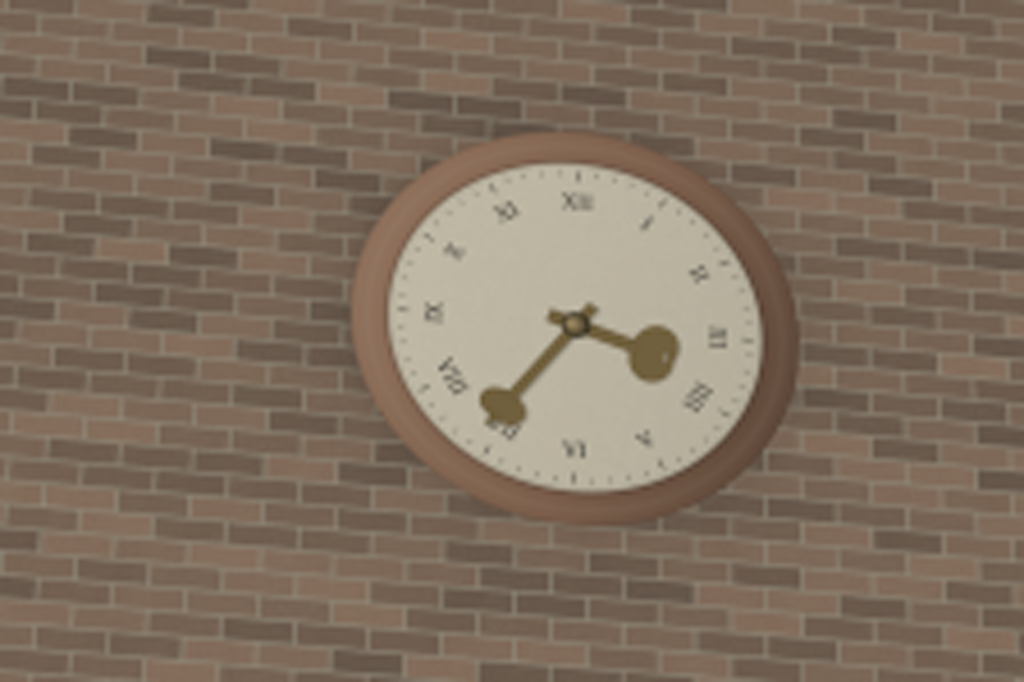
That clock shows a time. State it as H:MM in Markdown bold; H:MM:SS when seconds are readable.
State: **3:36**
